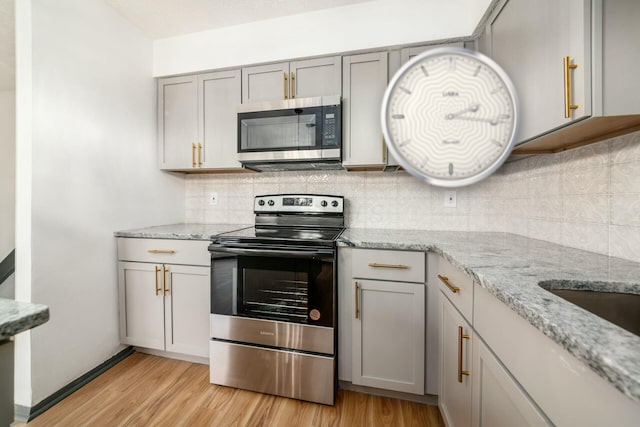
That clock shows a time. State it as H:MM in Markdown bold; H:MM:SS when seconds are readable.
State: **2:16**
